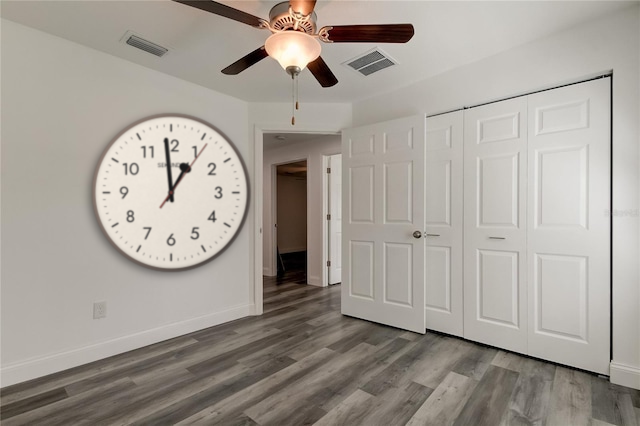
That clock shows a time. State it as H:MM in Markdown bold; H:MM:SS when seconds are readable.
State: **12:59:06**
